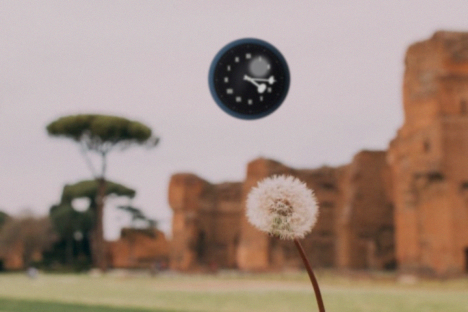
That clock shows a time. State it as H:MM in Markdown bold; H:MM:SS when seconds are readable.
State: **4:16**
